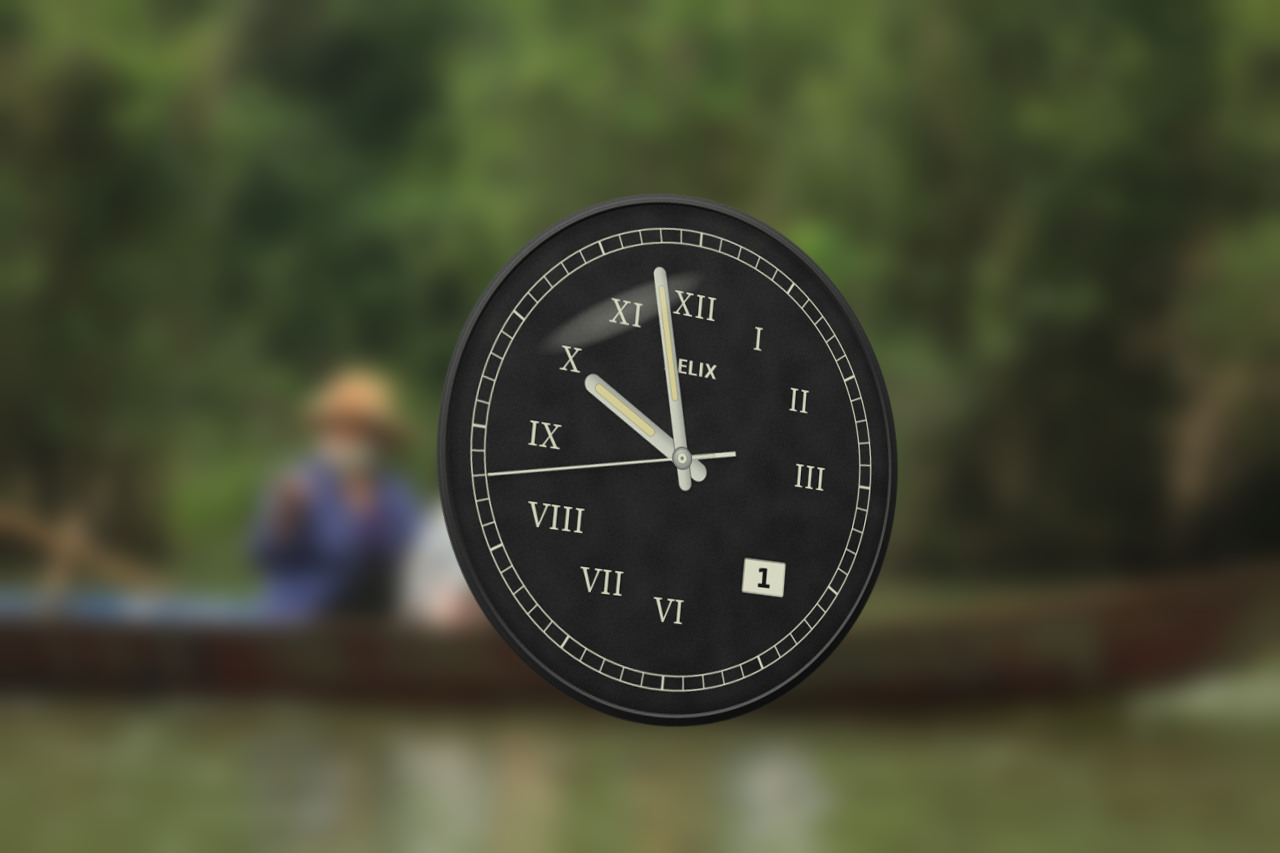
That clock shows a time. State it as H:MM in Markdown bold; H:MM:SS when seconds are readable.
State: **9:57:43**
